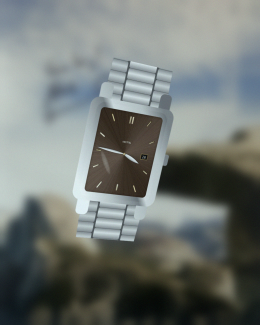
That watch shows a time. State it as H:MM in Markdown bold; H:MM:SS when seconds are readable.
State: **3:46**
